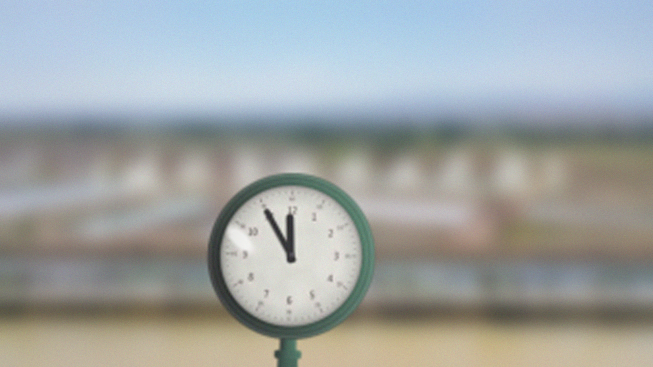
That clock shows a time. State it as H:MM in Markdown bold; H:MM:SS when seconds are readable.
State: **11:55**
